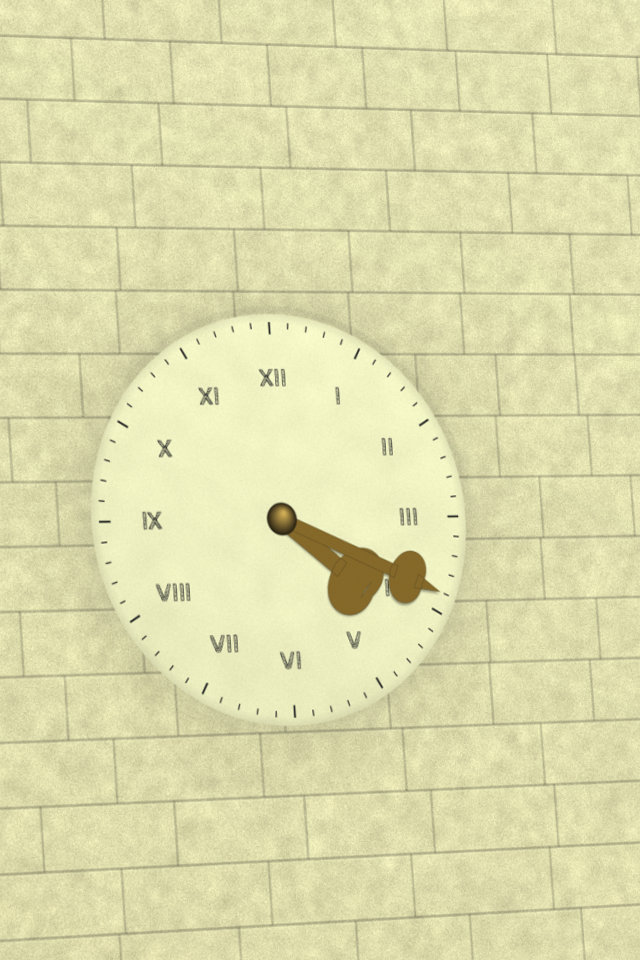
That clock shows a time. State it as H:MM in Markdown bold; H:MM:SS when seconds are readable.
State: **4:19**
